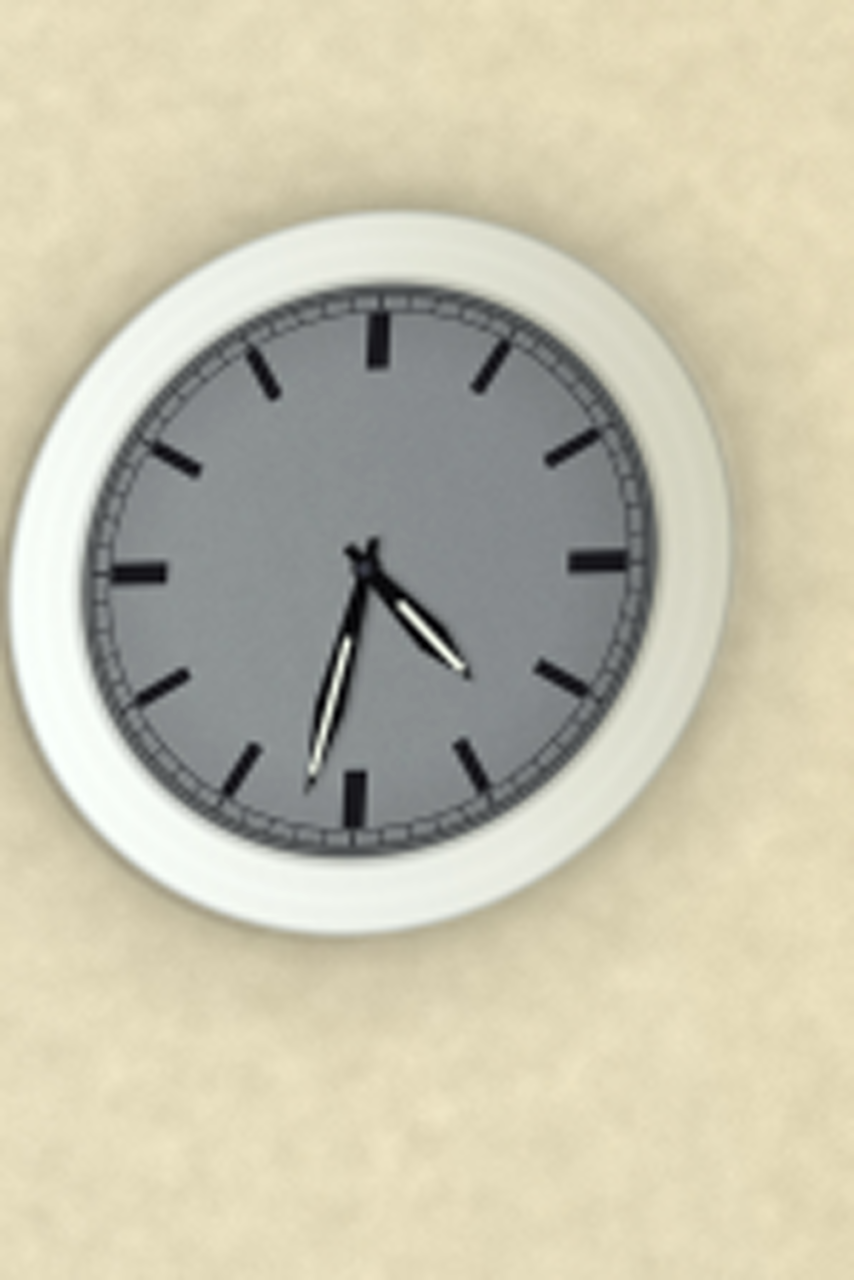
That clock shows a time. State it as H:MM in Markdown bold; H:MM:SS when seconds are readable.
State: **4:32**
